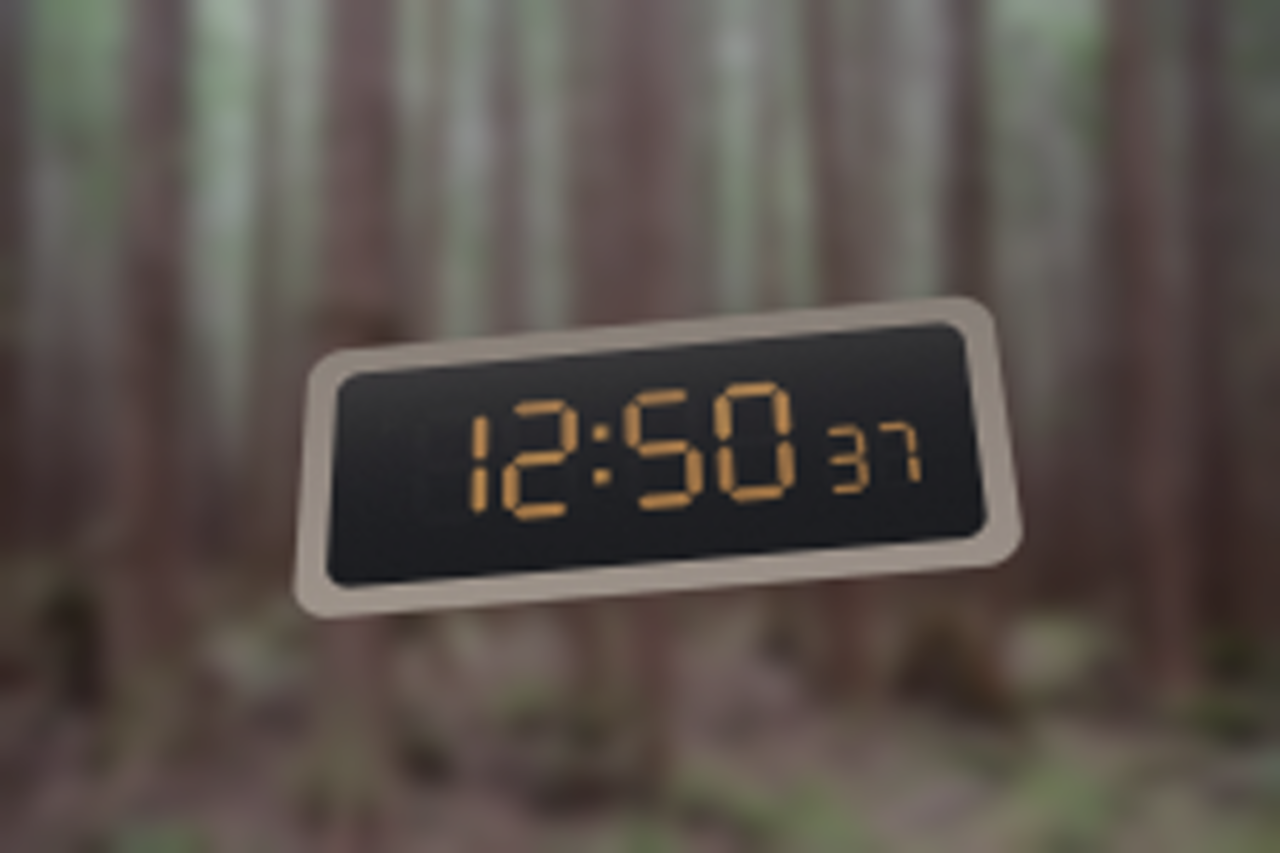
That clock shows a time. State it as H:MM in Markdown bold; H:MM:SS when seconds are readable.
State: **12:50:37**
